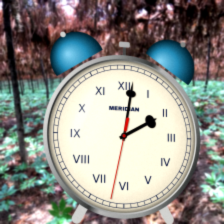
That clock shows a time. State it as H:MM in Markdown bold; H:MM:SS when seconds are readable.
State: **2:01:32**
